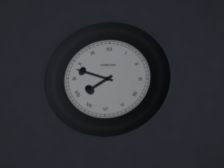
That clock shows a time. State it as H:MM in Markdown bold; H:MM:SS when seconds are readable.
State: **7:48**
